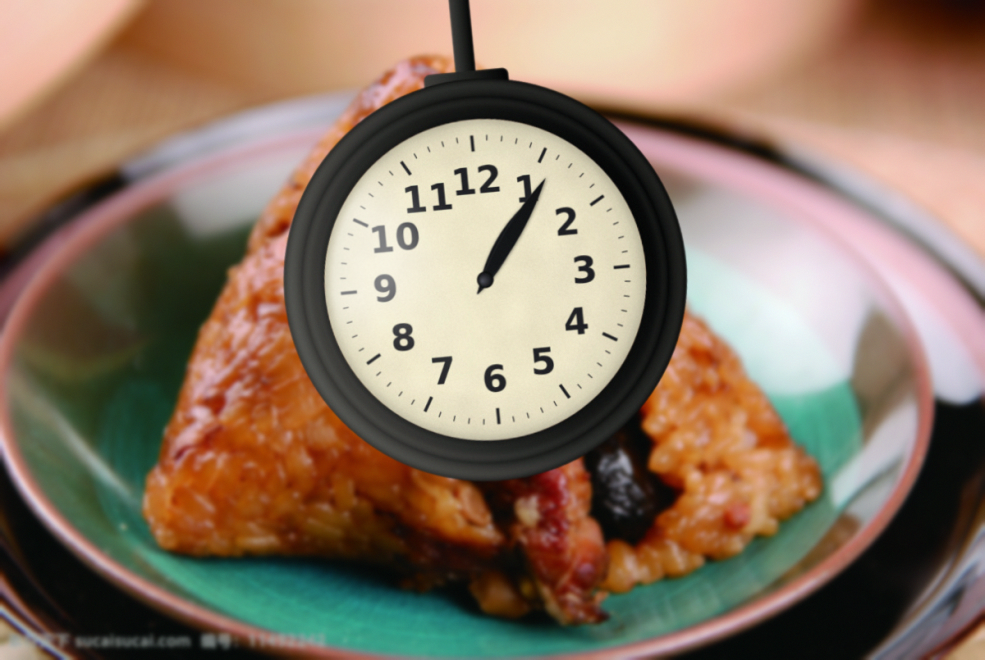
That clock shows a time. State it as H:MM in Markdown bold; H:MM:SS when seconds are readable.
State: **1:06**
